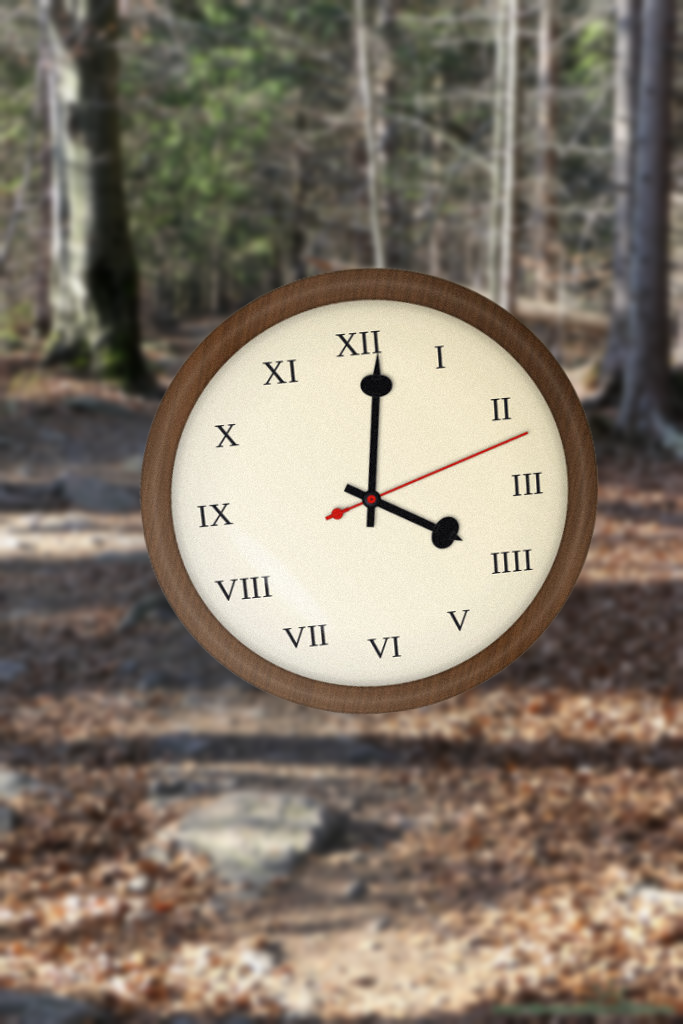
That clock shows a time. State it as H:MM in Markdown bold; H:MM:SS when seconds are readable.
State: **4:01:12**
